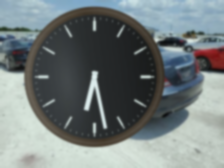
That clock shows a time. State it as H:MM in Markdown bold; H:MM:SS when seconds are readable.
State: **6:28**
